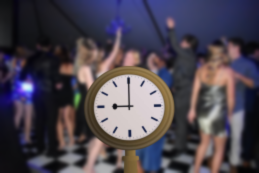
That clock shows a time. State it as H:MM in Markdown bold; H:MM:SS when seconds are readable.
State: **9:00**
